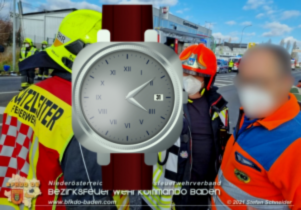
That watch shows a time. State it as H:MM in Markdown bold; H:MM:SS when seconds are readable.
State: **4:09**
